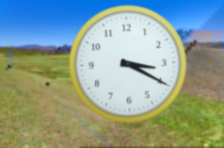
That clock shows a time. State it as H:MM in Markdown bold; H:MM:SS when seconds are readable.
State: **3:20**
